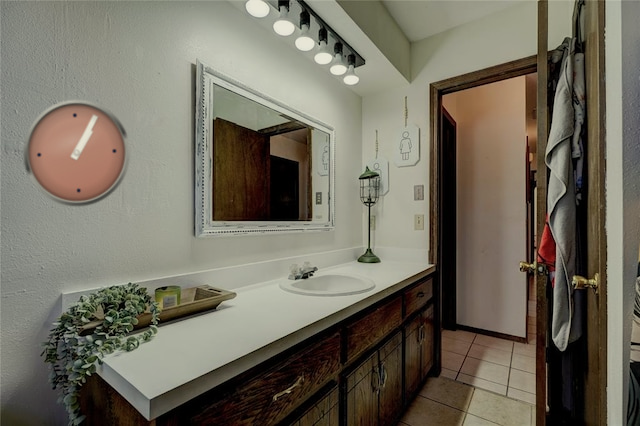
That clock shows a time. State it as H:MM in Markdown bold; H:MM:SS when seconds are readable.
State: **1:05**
